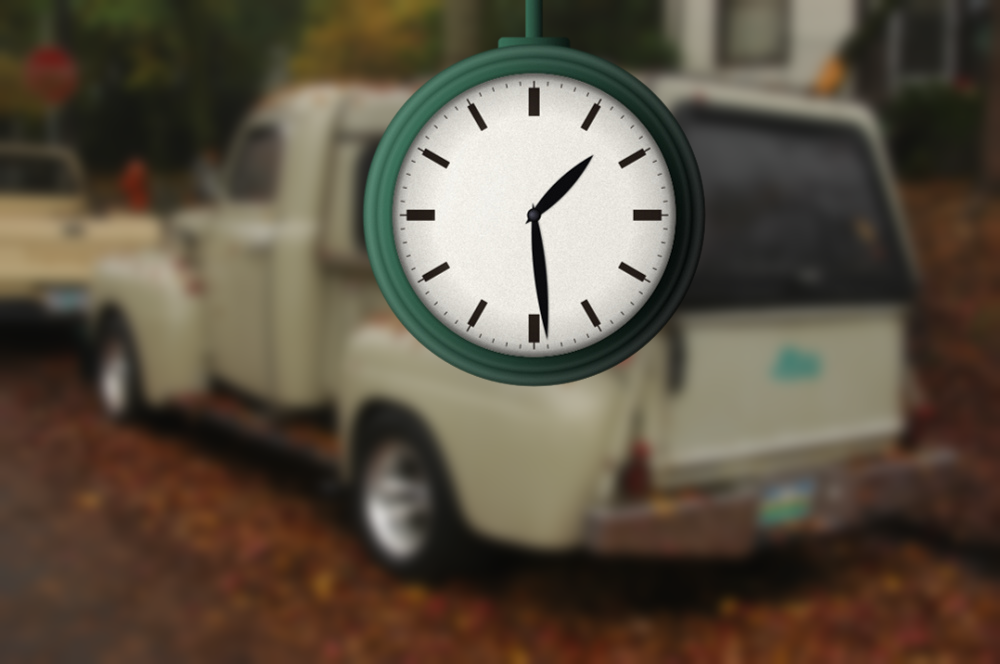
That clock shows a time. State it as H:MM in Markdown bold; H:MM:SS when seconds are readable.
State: **1:29**
